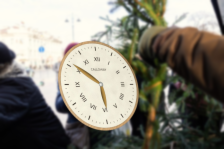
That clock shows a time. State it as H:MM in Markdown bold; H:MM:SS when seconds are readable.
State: **5:51**
